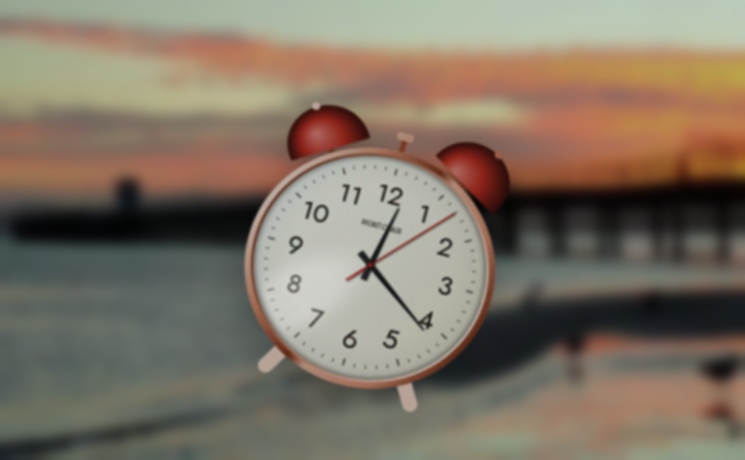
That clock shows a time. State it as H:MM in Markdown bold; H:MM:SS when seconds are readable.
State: **12:21:07**
